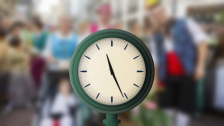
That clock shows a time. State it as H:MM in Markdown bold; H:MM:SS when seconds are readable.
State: **11:26**
